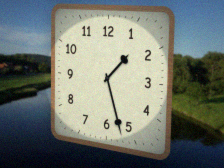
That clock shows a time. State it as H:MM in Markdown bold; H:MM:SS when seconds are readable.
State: **1:27**
